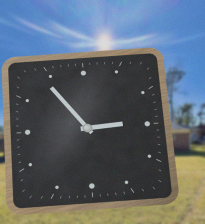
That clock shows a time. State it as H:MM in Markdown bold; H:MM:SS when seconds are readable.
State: **2:54**
